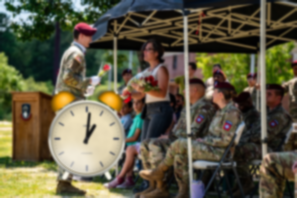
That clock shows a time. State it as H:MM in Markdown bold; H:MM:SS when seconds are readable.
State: **1:01**
